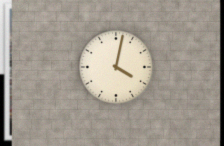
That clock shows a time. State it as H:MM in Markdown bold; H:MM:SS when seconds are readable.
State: **4:02**
